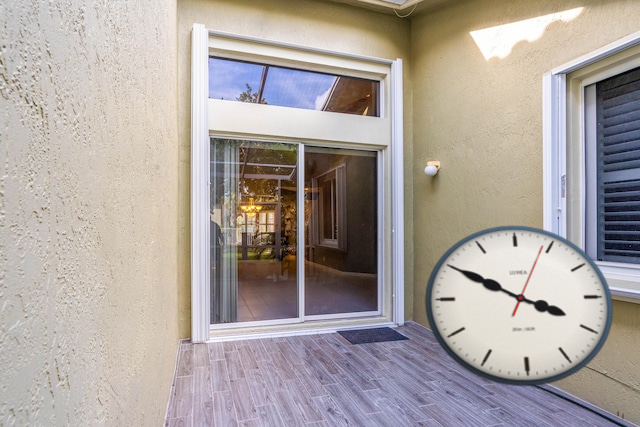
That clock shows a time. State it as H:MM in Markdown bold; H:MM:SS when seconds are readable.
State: **3:50:04**
